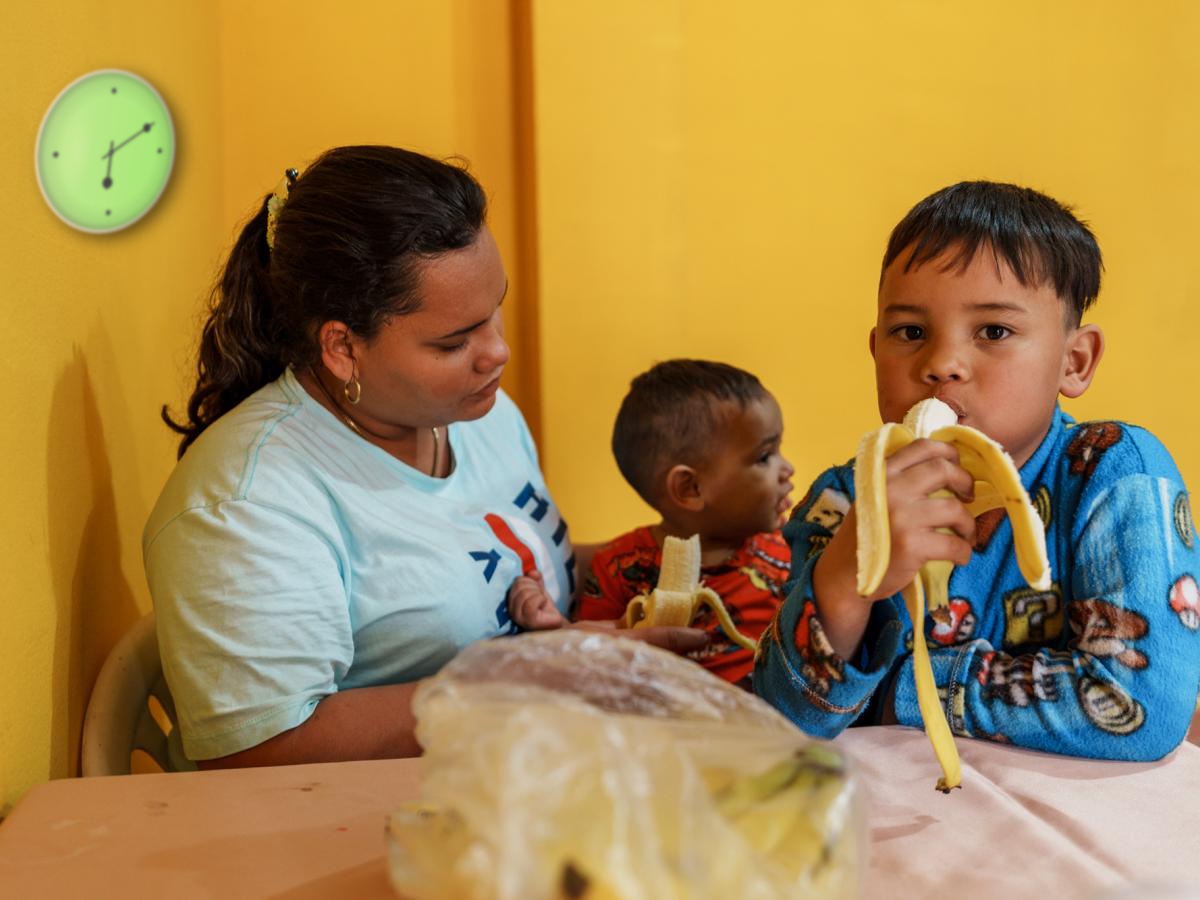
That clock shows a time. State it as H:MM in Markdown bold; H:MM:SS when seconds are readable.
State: **6:10**
